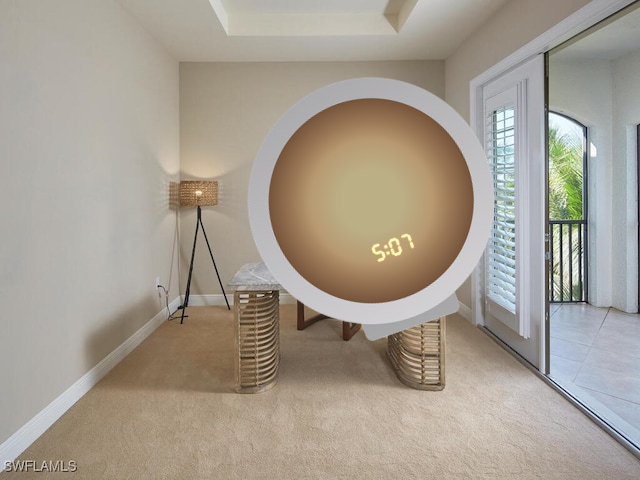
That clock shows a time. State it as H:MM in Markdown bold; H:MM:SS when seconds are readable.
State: **5:07**
